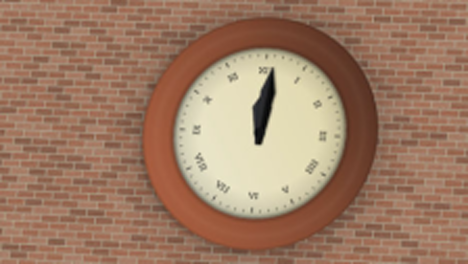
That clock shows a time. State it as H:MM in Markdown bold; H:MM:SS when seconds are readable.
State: **12:01**
